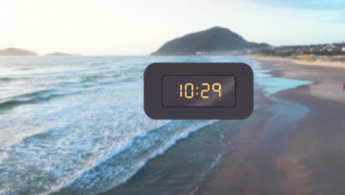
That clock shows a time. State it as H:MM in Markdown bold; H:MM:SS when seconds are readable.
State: **10:29**
